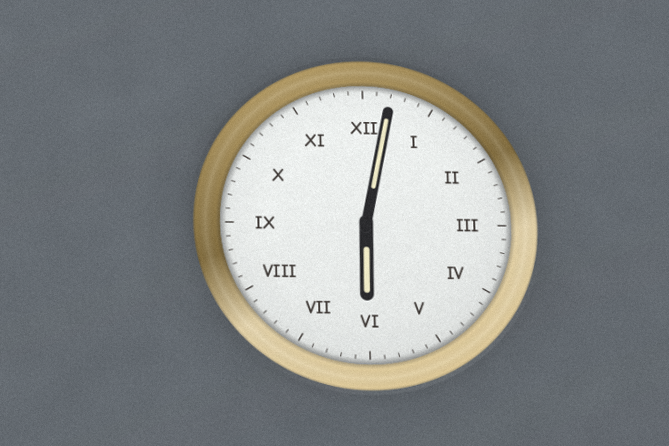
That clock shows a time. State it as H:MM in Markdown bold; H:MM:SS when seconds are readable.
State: **6:02**
